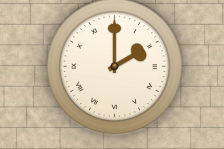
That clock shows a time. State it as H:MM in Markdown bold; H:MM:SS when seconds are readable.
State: **2:00**
